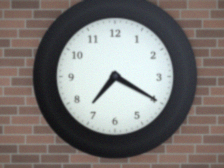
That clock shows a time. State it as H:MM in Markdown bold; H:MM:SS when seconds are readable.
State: **7:20**
